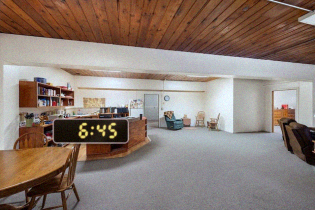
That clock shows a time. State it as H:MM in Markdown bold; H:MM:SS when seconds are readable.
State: **6:45**
